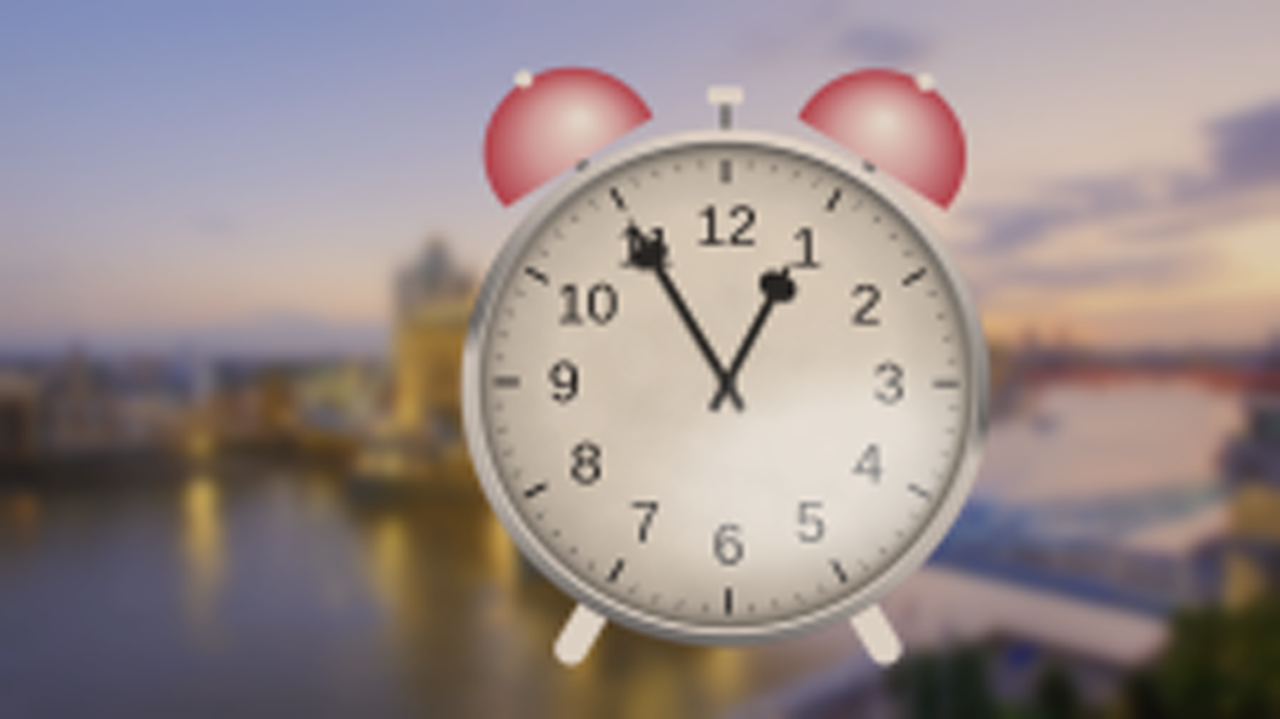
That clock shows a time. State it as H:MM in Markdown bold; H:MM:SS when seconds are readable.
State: **12:55**
